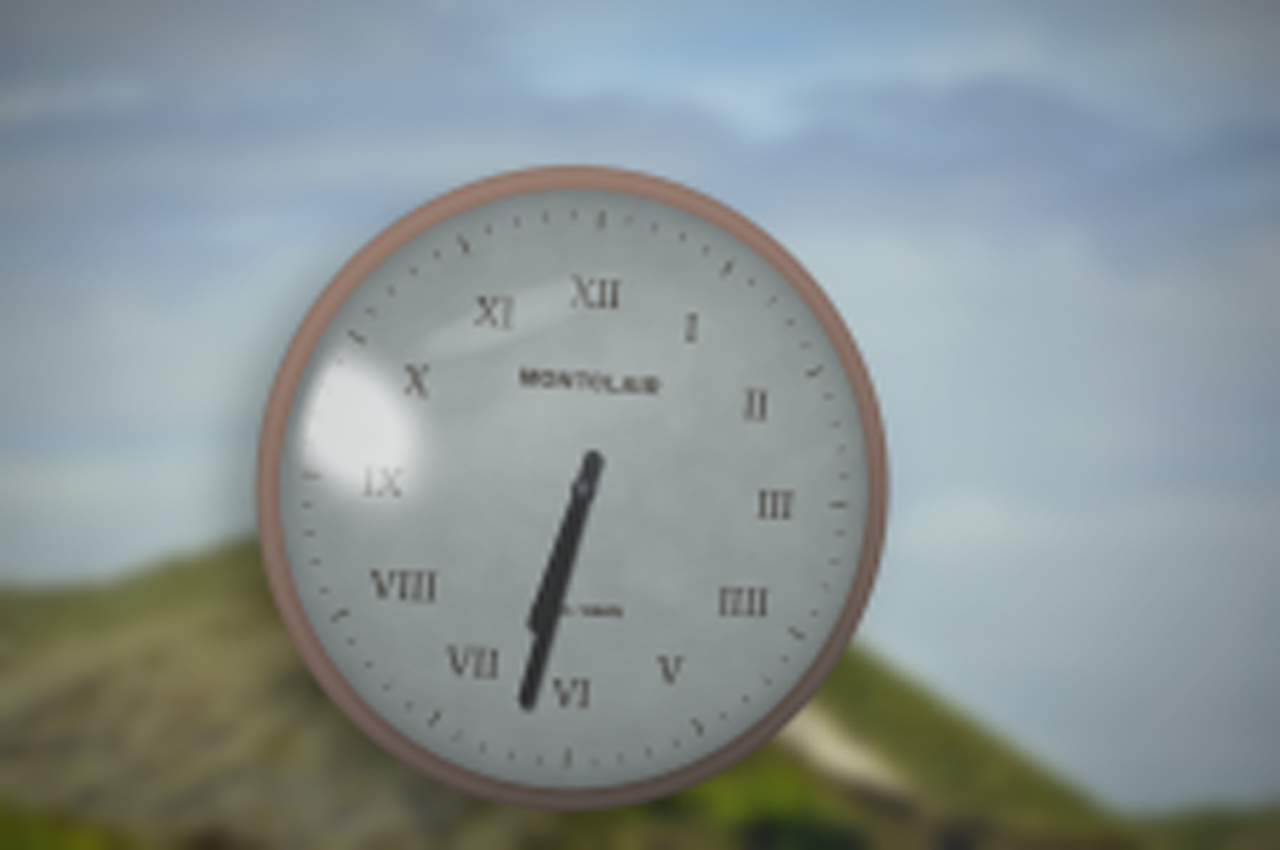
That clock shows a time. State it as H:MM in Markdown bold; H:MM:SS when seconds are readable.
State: **6:32**
